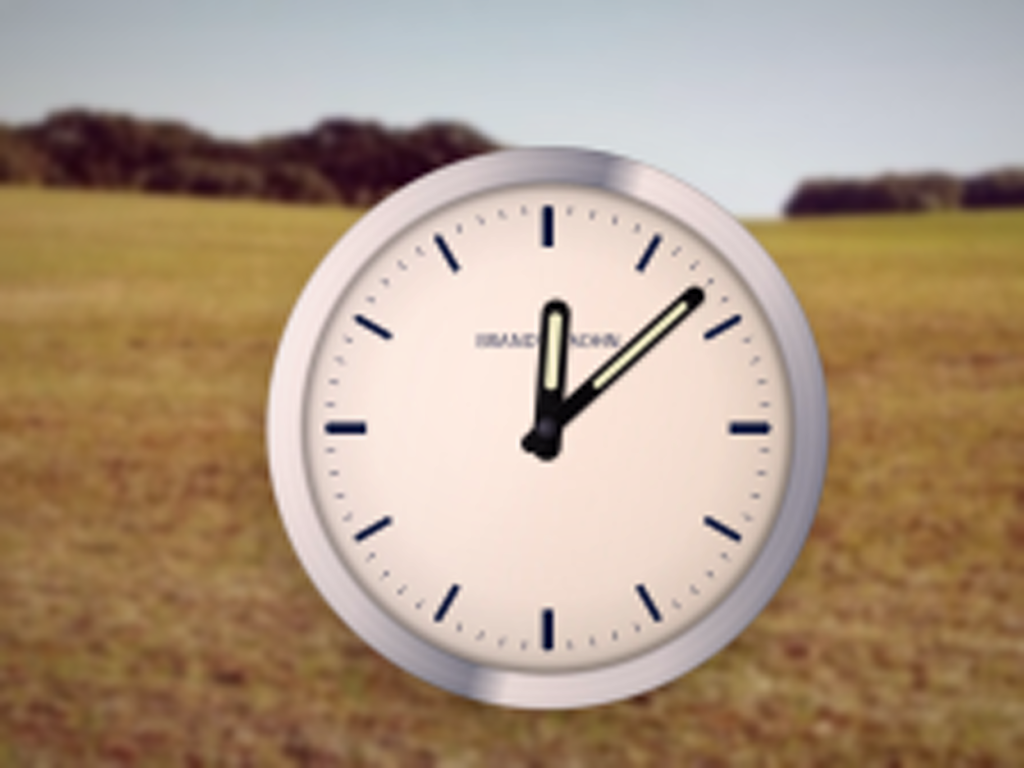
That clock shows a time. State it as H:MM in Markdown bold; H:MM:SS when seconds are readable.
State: **12:08**
